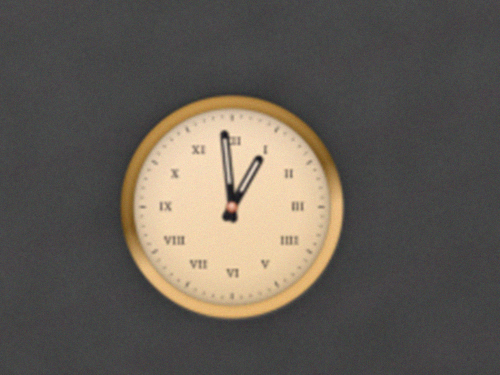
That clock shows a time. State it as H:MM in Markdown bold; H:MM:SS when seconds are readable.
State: **12:59**
